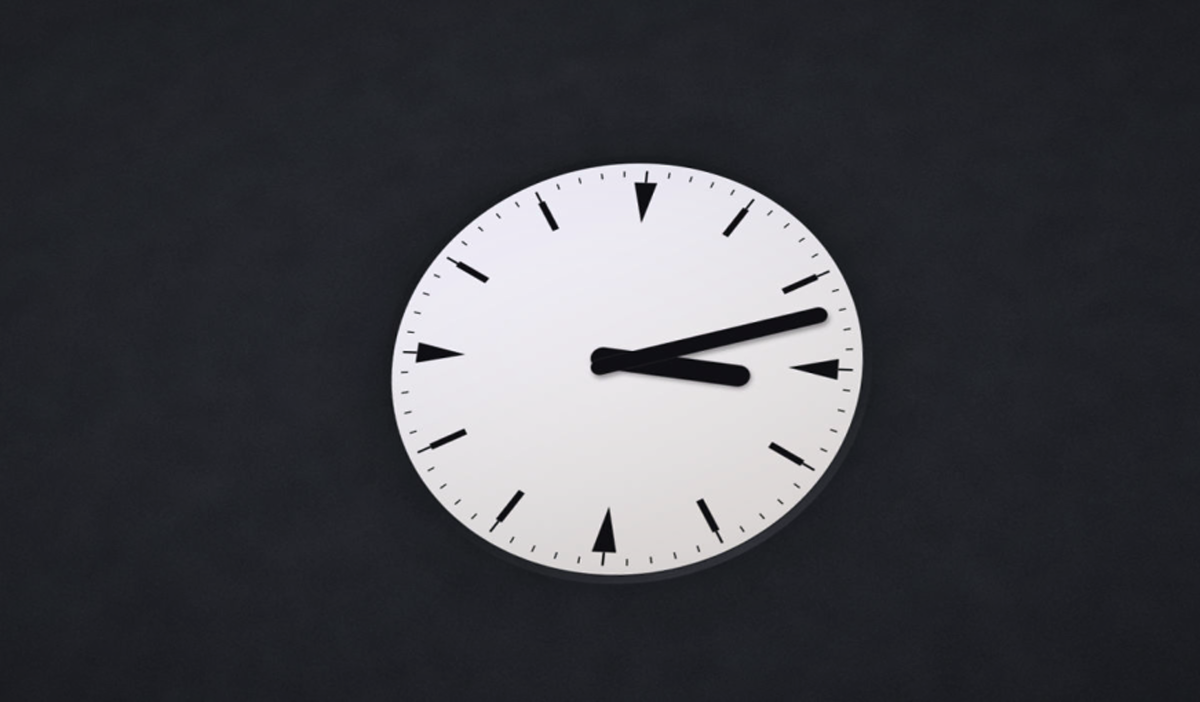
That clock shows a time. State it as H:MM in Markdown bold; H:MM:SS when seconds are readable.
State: **3:12**
